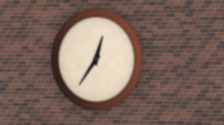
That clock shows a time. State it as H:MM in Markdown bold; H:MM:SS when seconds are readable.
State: **12:36**
